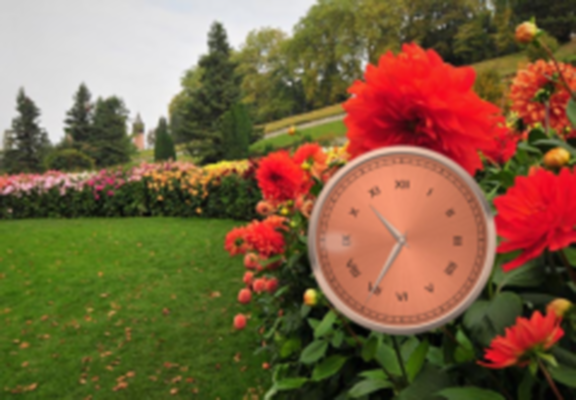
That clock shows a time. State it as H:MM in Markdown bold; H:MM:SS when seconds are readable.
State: **10:35**
